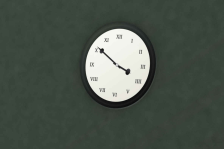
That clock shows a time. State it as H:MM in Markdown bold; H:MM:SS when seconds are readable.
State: **3:51**
